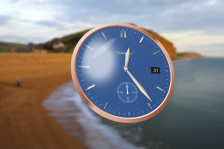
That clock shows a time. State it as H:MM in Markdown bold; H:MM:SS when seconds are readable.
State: **12:24**
